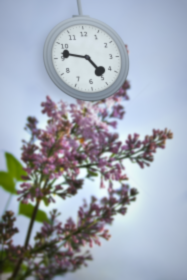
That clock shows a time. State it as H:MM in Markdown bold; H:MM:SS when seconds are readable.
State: **4:47**
